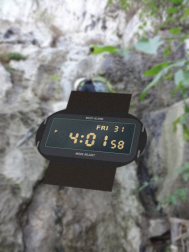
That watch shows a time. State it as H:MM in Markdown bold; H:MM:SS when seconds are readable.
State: **4:01:58**
